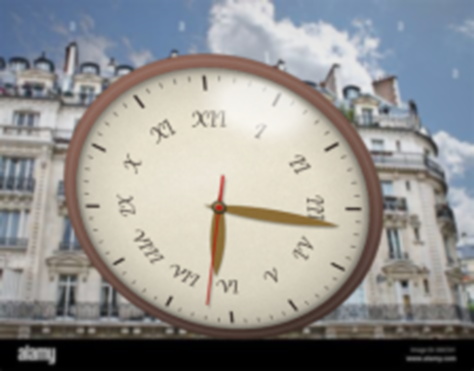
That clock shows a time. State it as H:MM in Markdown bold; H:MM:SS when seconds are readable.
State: **6:16:32**
